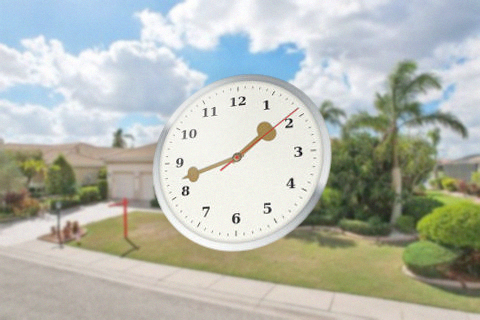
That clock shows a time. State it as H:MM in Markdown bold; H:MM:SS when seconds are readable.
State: **1:42:09**
